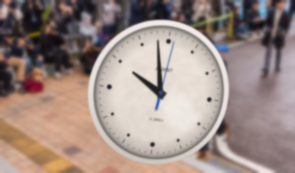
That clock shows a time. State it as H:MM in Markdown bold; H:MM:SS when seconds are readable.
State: **9:58:01**
